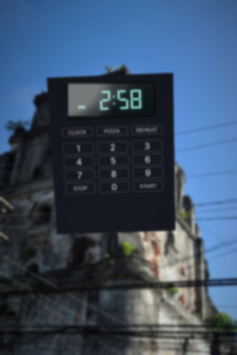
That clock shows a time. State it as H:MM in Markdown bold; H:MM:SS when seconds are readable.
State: **2:58**
